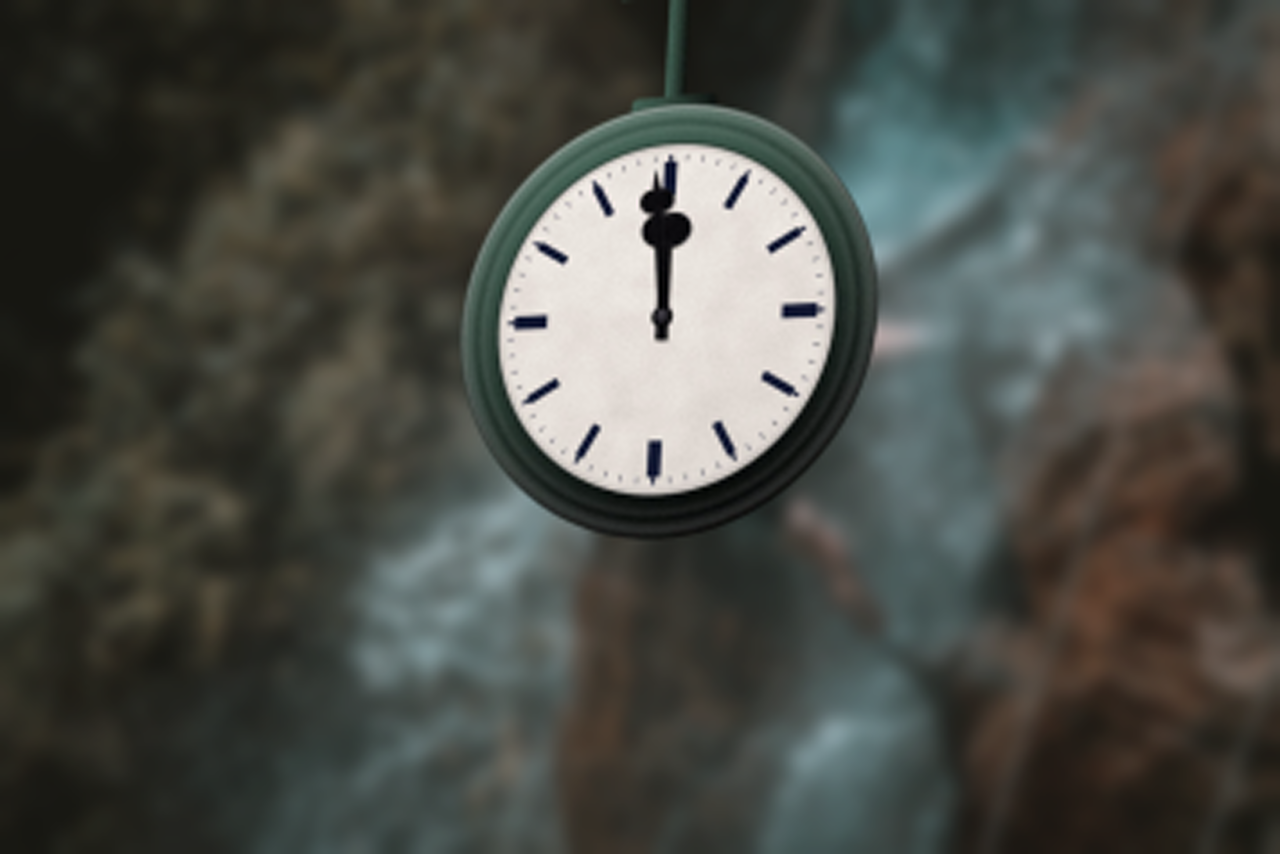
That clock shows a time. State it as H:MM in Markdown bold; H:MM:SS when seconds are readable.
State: **11:59**
